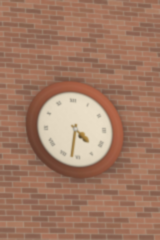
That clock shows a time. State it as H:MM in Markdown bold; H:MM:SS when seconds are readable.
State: **4:32**
